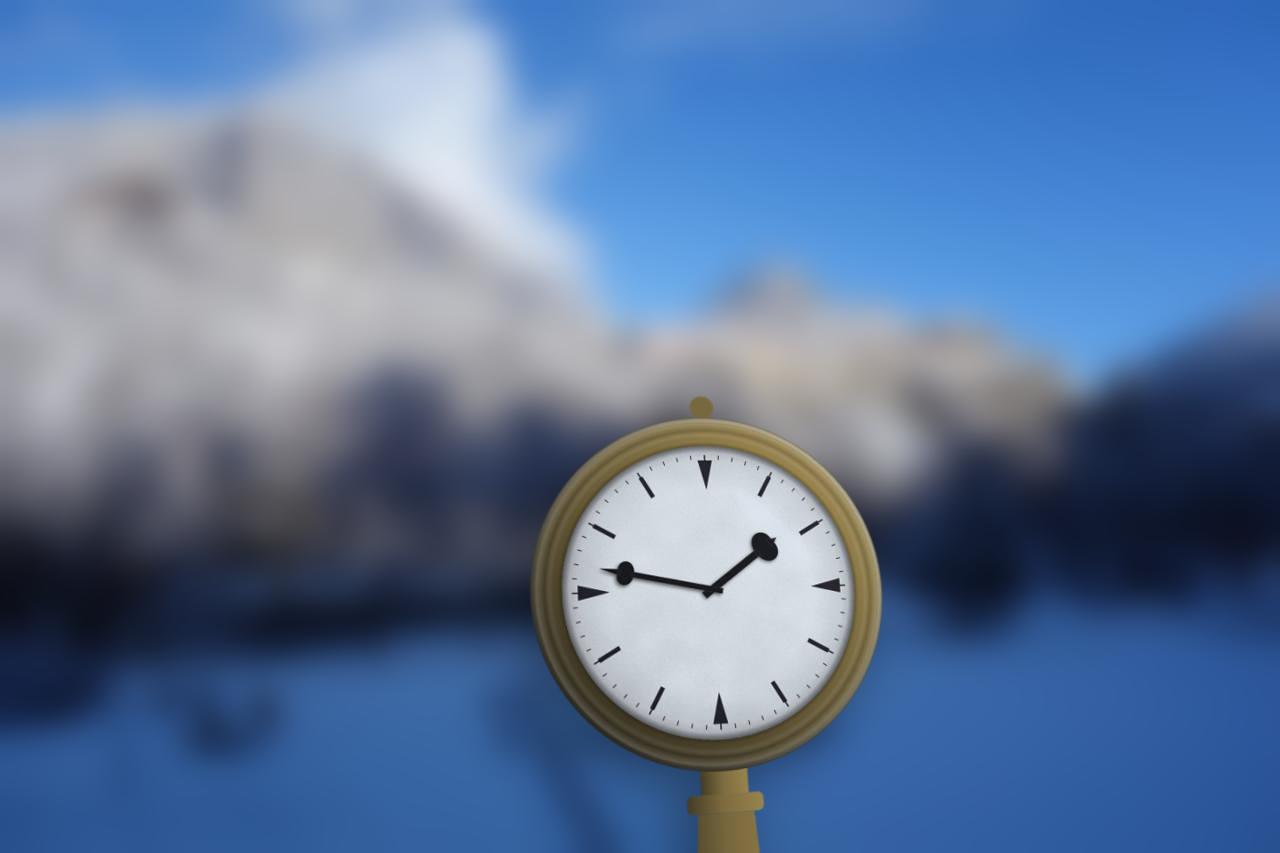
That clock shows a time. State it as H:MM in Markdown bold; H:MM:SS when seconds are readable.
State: **1:47**
